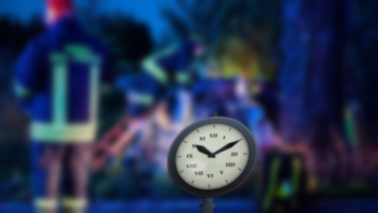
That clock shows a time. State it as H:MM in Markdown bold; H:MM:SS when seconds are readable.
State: **10:10**
